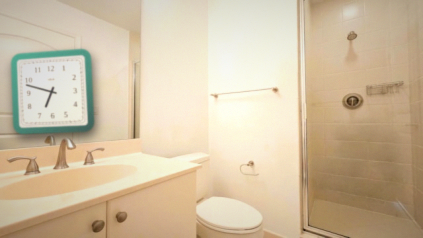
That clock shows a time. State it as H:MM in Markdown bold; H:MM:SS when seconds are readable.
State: **6:48**
